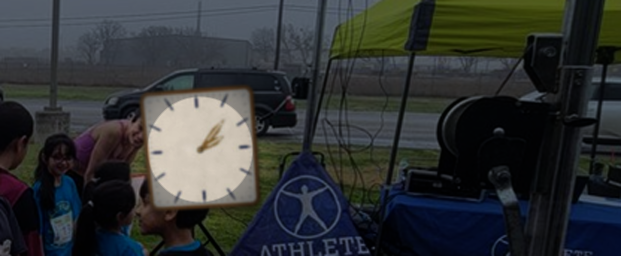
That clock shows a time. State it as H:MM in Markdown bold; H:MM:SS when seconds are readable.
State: **2:07**
